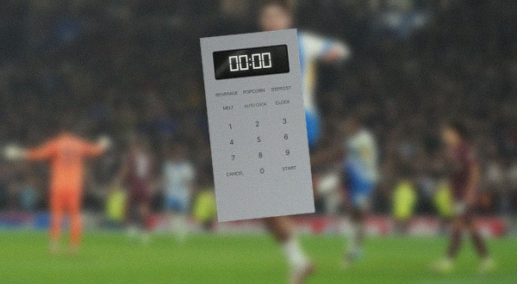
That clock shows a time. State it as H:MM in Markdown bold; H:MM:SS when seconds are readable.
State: **0:00**
